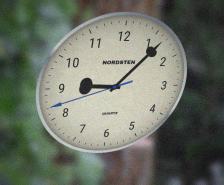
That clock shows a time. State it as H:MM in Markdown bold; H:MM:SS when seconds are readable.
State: **9:06:42**
